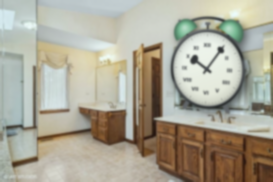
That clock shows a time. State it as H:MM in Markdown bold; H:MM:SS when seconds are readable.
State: **10:06**
